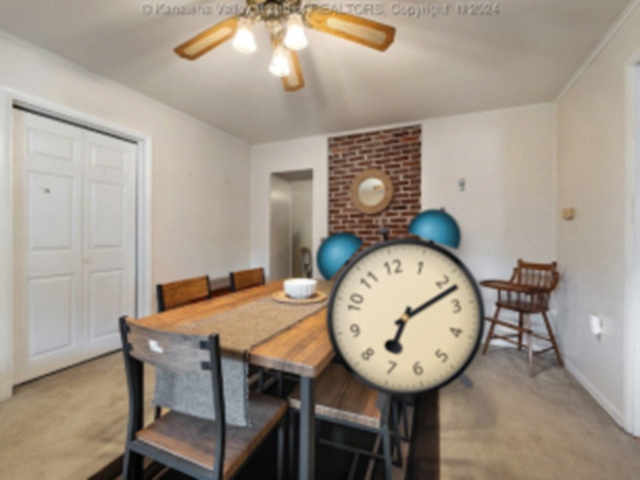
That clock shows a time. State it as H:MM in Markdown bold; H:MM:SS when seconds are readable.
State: **7:12**
